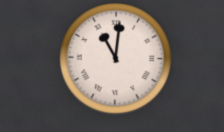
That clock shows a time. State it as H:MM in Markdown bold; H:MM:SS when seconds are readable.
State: **11:01**
